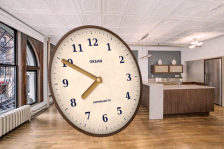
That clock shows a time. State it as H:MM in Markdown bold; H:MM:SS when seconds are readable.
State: **7:50**
